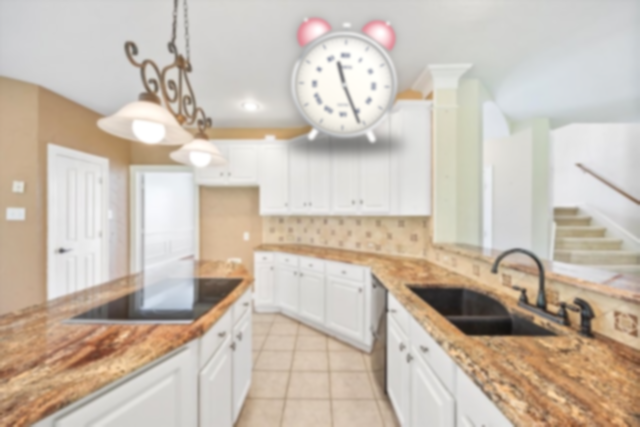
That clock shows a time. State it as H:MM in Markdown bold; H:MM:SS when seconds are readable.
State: **11:26**
